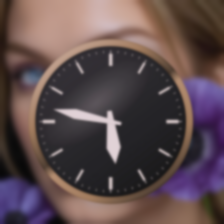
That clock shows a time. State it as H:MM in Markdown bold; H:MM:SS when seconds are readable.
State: **5:47**
